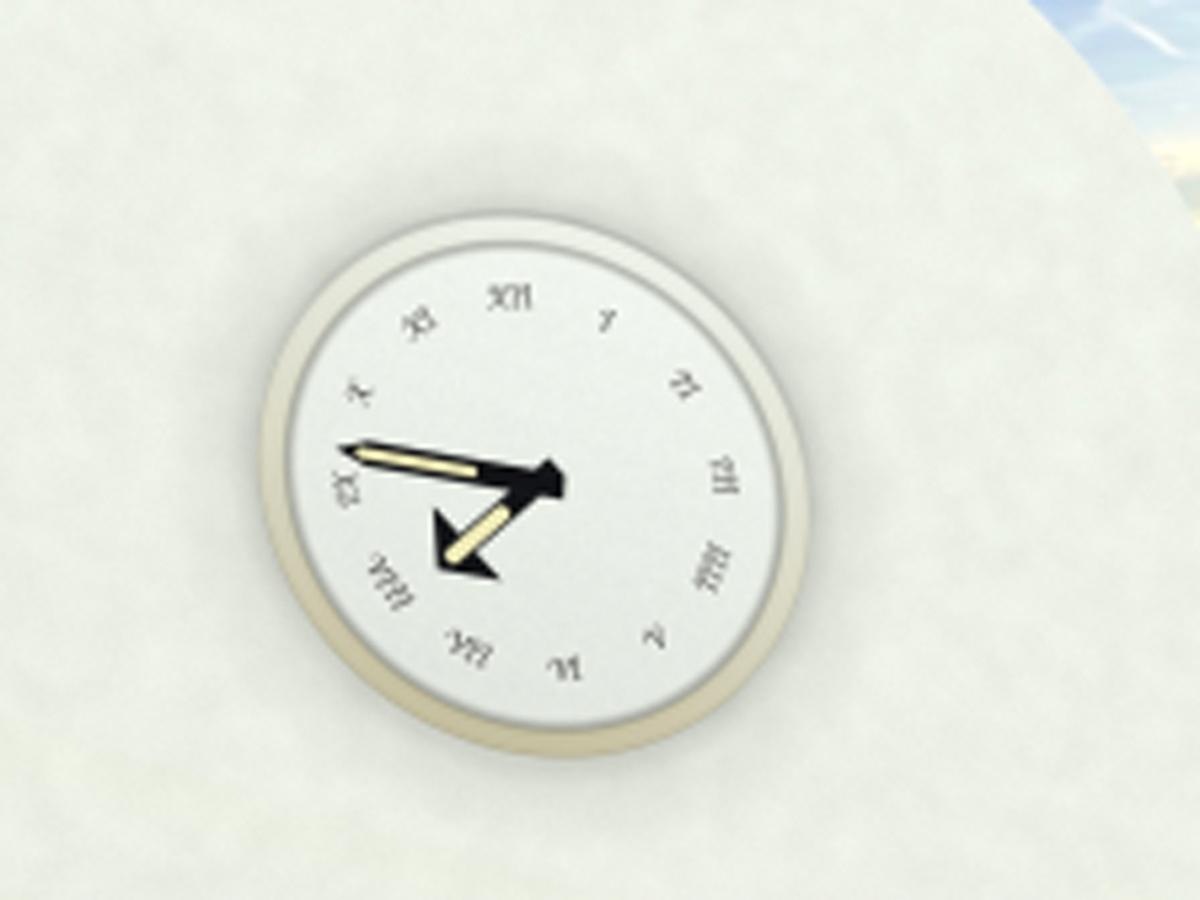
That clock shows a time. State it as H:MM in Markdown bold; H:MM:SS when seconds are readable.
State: **7:47**
